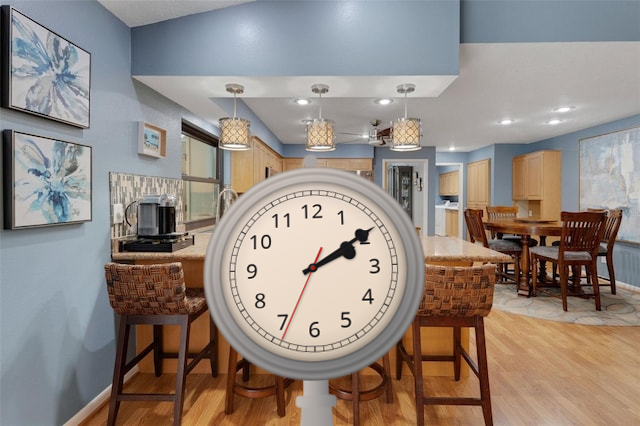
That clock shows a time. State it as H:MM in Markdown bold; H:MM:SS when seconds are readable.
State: **2:09:34**
